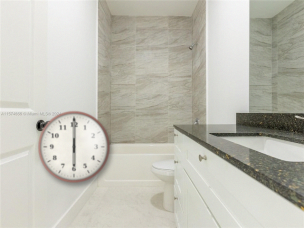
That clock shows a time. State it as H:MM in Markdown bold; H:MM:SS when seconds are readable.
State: **6:00**
